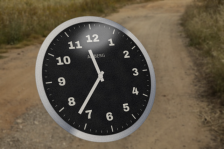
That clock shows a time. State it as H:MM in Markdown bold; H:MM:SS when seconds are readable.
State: **11:37**
